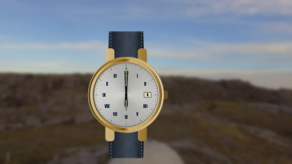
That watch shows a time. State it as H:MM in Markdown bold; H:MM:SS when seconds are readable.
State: **6:00**
